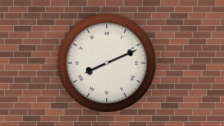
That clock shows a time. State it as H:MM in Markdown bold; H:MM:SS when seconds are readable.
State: **8:11**
